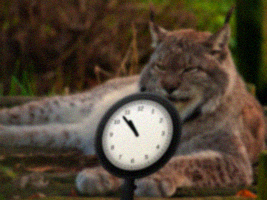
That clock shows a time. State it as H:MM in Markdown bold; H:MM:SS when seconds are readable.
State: **10:53**
